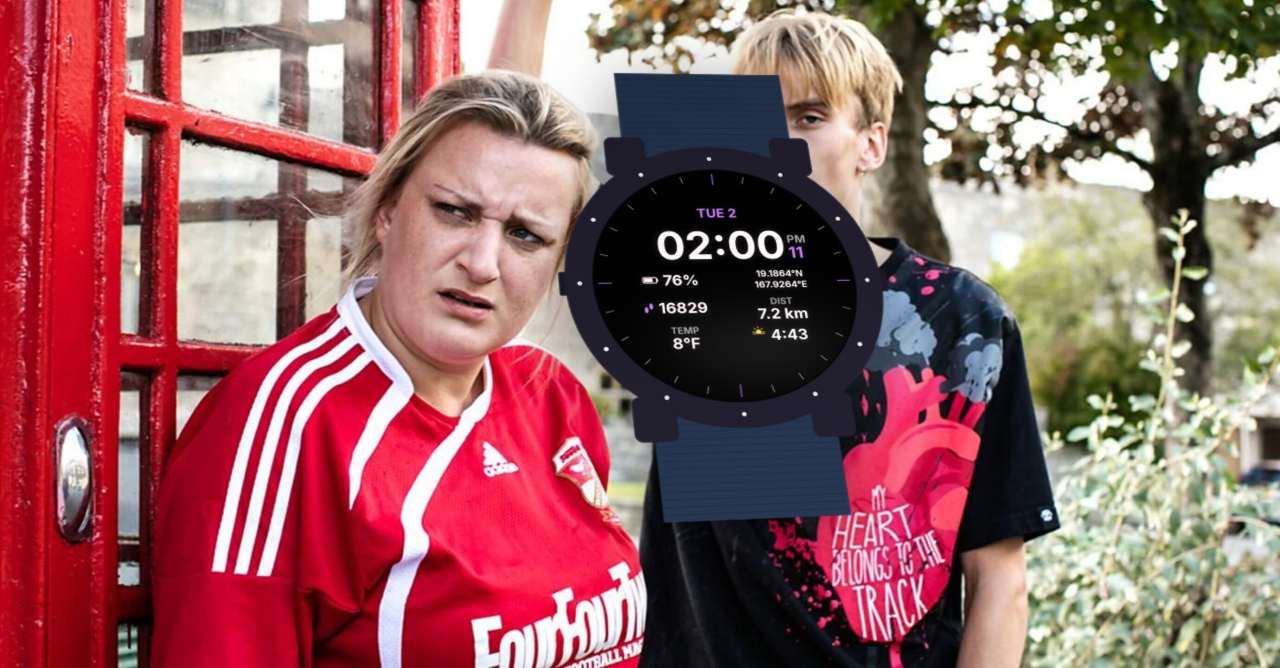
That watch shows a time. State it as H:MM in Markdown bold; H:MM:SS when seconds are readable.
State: **2:00:11**
